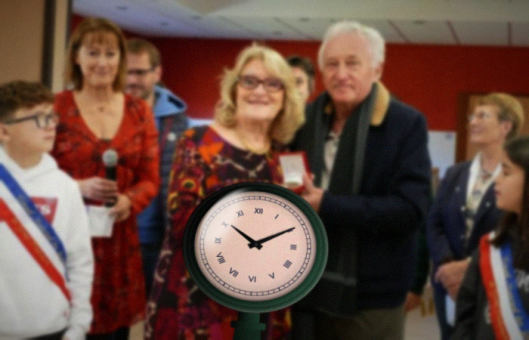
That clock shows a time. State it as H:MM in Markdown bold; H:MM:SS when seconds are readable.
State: **10:10**
